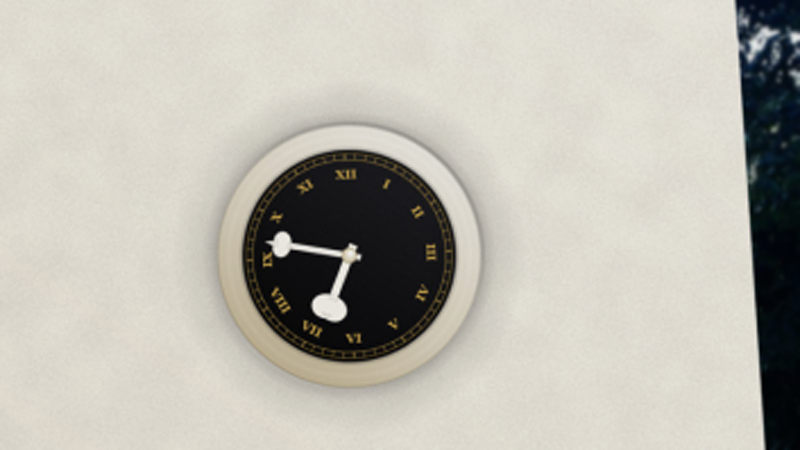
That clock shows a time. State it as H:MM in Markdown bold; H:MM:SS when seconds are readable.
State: **6:47**
